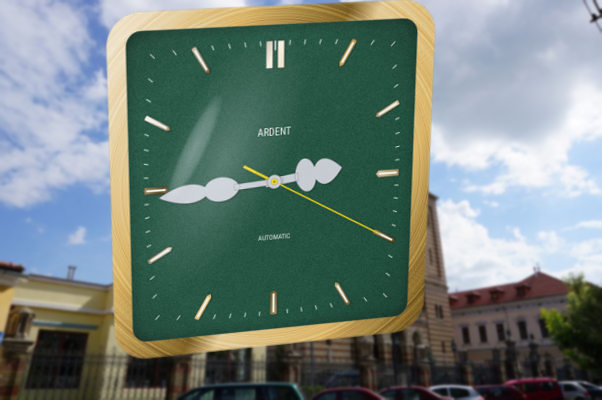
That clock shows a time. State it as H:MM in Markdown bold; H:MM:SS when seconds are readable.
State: **2:44:20**
